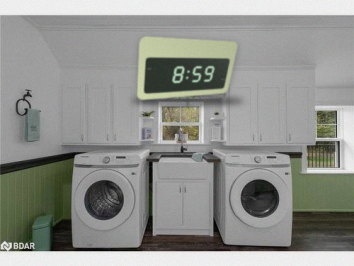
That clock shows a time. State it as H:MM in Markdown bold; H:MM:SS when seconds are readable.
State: **8:59**
